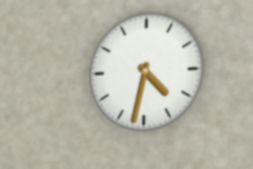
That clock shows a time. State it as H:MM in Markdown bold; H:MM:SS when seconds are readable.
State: **4:32**
